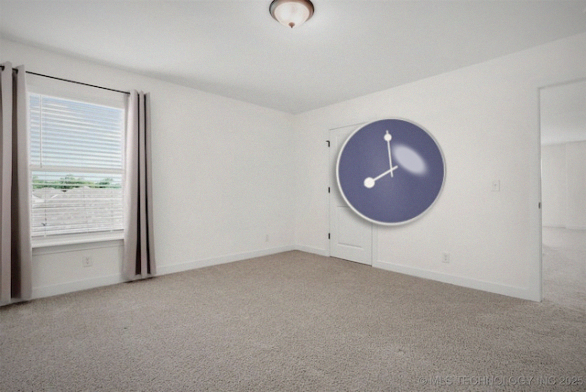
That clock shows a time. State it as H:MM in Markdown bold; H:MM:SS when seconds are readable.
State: **7:59**
